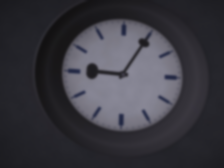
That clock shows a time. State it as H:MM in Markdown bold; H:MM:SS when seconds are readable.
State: **9:05**
